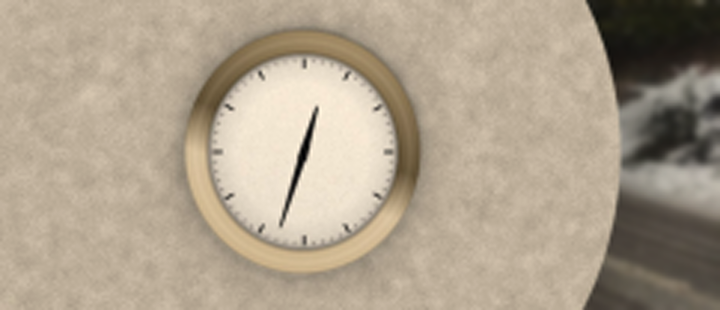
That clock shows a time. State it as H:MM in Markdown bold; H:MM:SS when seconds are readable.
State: **12:33**
